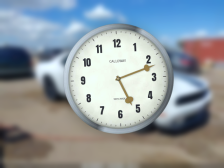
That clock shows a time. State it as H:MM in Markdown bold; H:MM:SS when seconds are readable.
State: **5:12**
